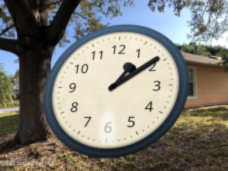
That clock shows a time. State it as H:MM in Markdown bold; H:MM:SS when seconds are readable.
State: **1:09**
